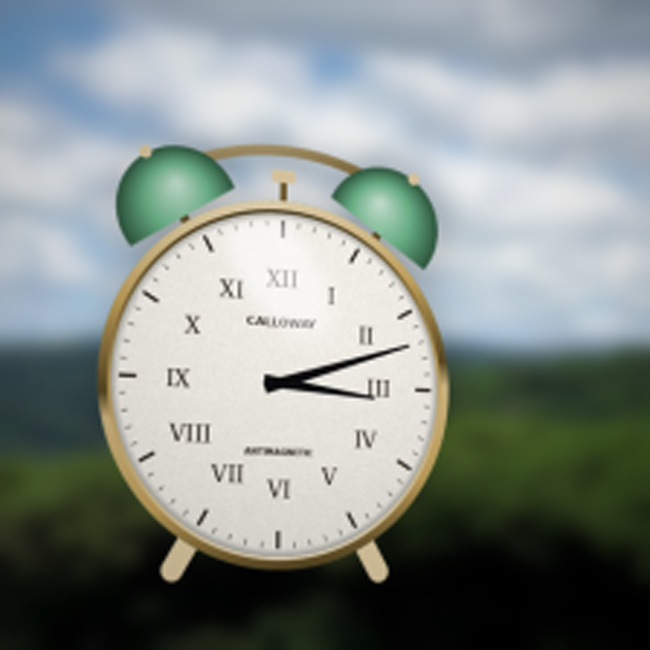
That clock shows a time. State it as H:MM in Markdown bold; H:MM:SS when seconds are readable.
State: **3:12**
